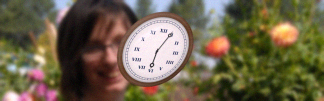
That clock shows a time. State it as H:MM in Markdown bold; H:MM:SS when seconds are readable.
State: **6:04**
